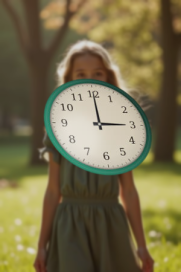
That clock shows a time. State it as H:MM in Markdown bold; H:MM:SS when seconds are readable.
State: **3:00**
